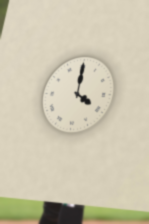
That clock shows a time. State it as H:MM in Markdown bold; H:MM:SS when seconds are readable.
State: **4:00**
